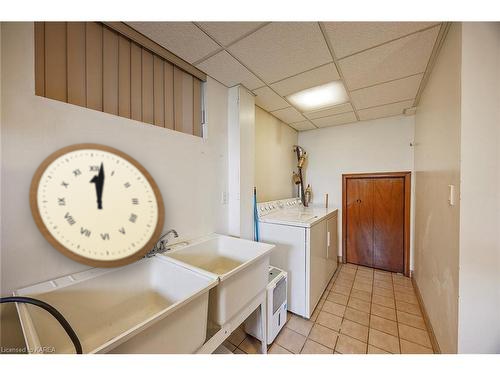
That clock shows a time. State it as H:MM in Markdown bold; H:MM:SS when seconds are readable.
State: **12:02**
